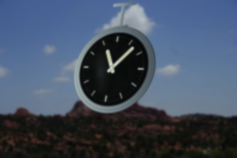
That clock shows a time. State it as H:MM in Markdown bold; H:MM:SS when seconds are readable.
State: **11:07**
